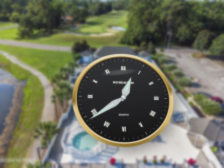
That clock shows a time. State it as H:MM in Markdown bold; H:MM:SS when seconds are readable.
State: **12:39**
